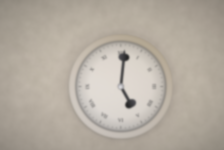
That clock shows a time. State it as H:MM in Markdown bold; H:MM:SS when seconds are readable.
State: **5:01**
